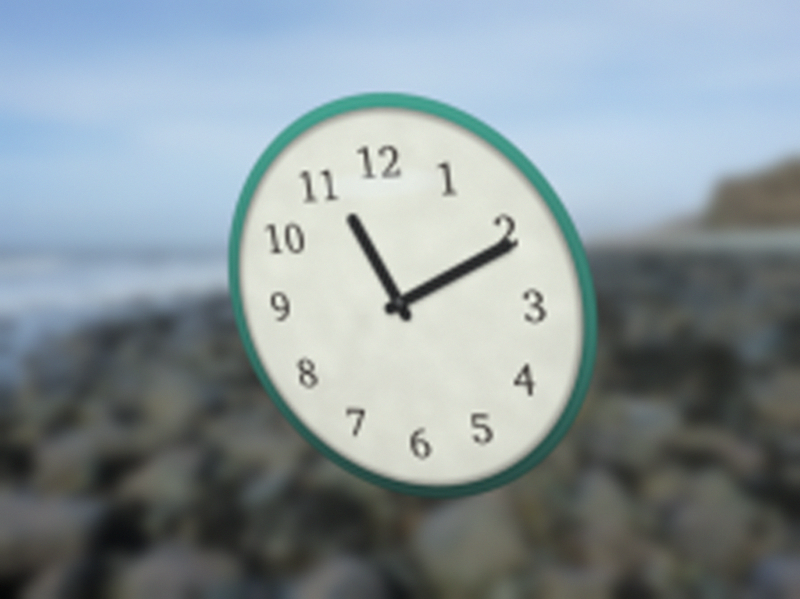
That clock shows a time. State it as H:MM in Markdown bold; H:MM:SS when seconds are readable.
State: **11:11**
